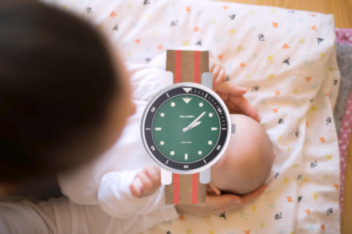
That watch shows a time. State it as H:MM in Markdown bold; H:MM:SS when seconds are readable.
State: **2:08**
